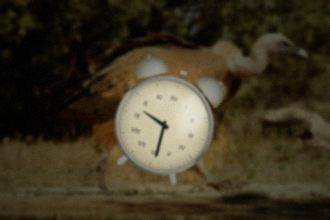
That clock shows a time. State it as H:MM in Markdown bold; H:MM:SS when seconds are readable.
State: **9:29**
